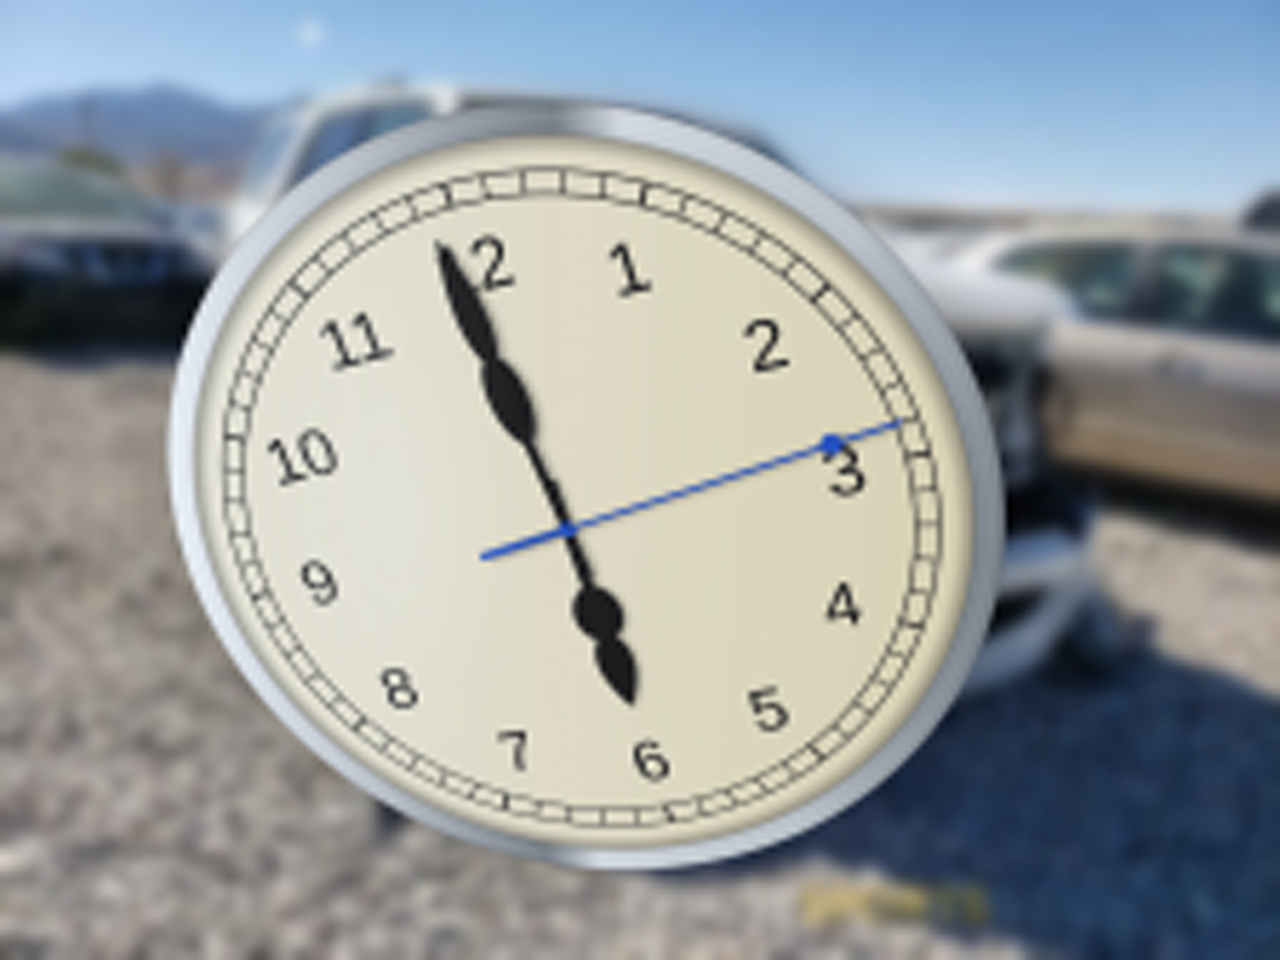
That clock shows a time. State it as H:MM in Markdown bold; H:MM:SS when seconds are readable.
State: **5:59:14**
